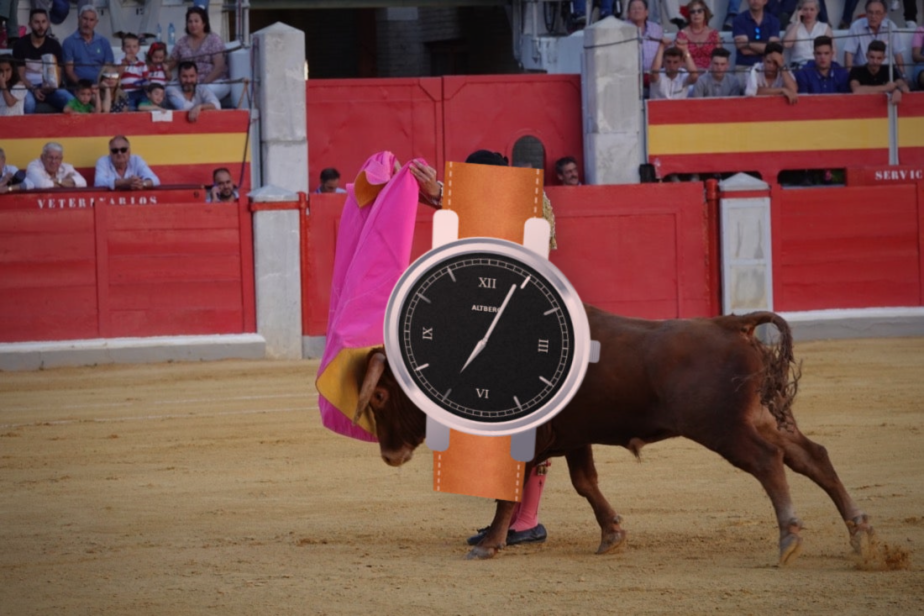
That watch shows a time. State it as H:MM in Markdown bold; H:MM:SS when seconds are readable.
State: **7:04**
